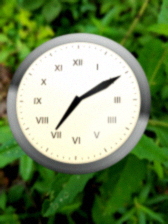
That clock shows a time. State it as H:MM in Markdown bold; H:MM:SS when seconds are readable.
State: **7:10**
